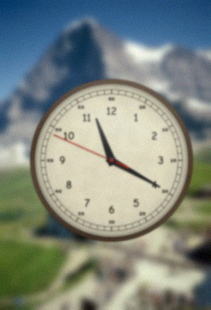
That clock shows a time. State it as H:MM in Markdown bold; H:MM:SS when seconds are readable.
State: **11:19:49**
